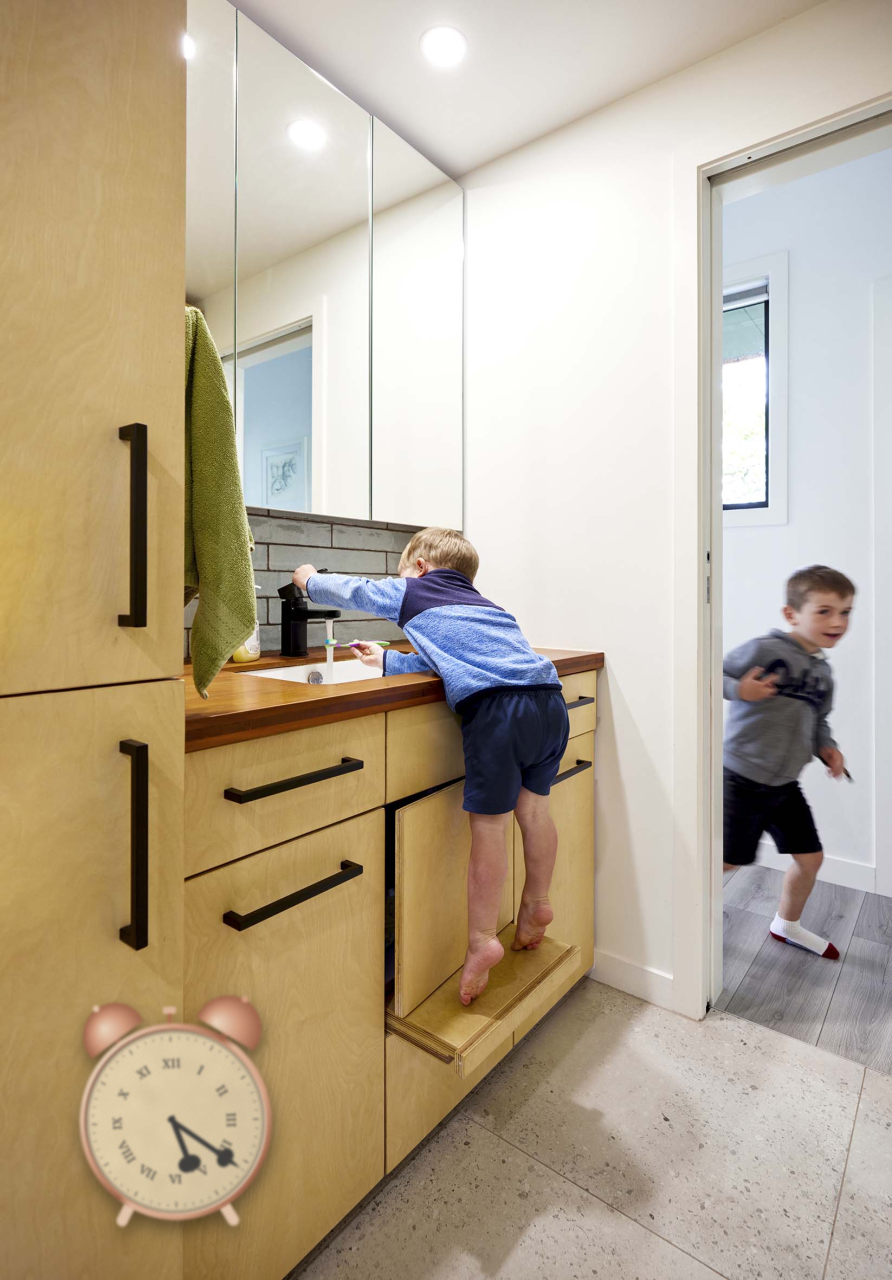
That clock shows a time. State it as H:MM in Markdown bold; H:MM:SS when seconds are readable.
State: **5:21**
